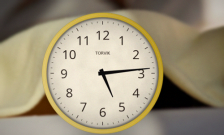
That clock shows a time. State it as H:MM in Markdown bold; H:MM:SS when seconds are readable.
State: **5:14**
